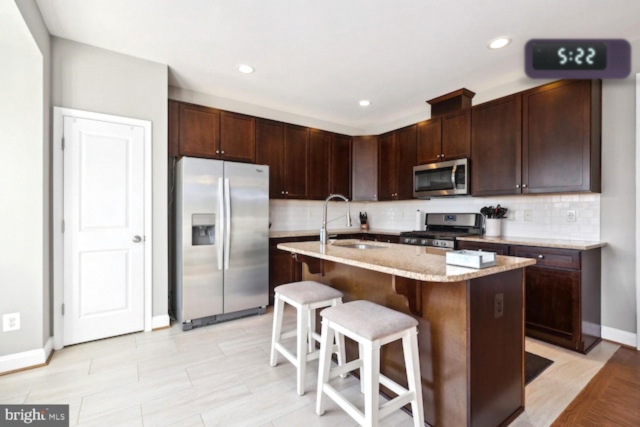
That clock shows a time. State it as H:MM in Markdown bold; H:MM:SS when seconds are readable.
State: **5:22**
